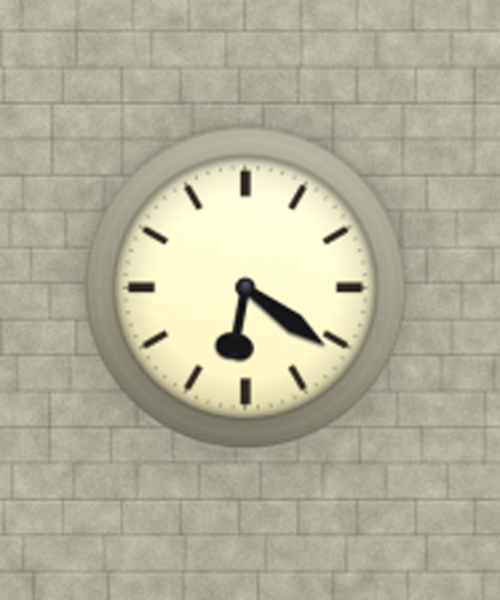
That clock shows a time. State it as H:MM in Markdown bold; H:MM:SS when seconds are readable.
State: **6:21**
